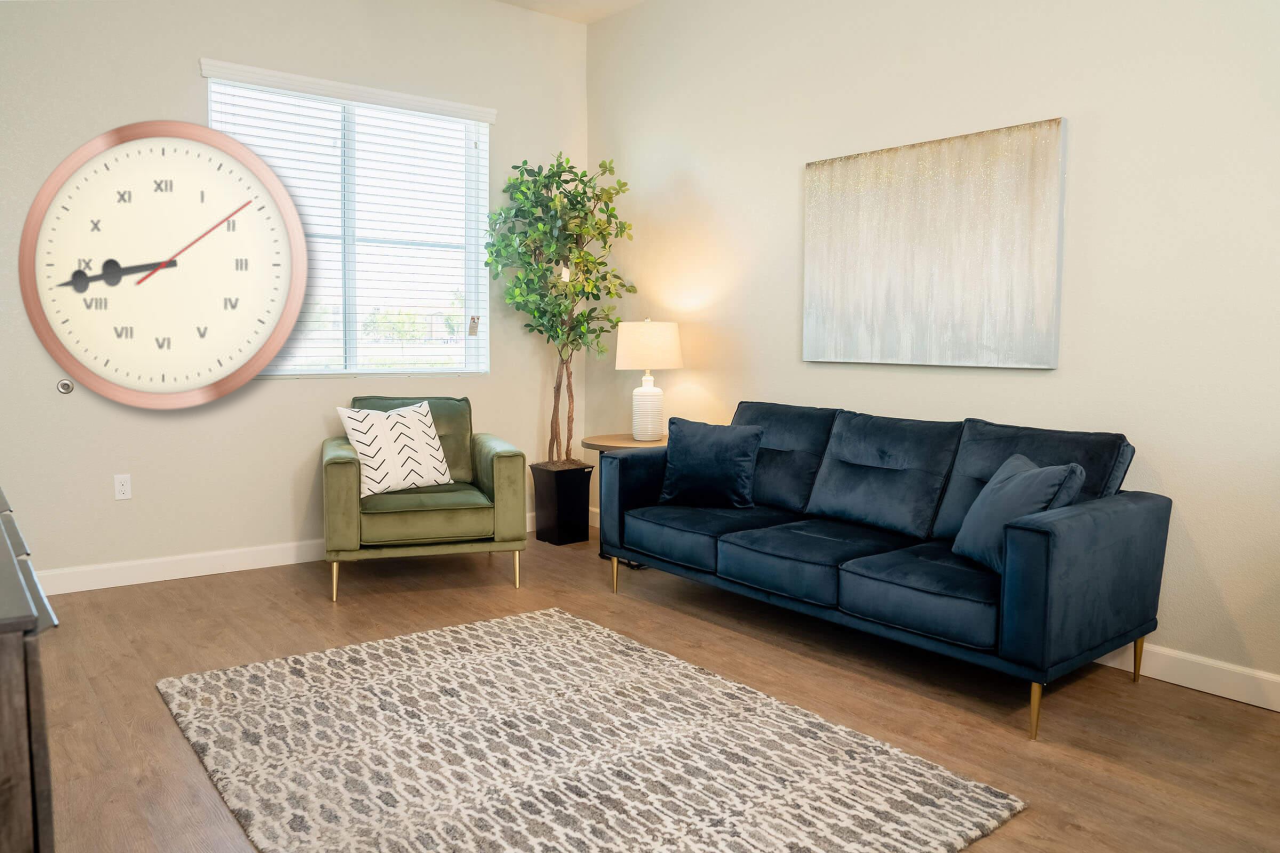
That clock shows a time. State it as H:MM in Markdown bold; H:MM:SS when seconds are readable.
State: **8:43:09**
